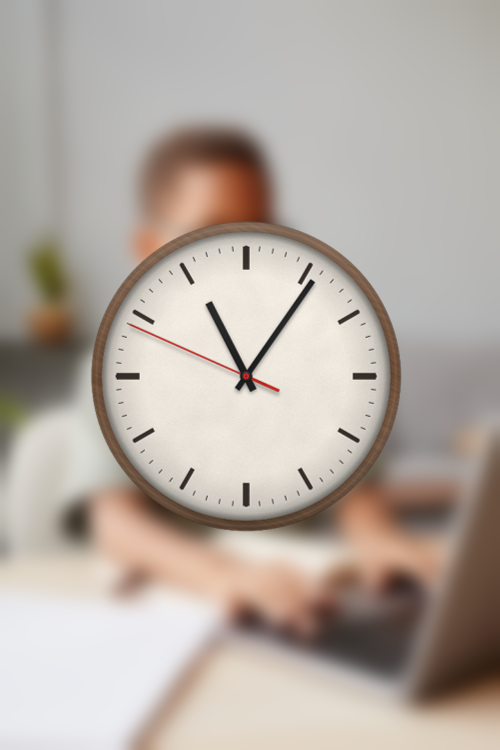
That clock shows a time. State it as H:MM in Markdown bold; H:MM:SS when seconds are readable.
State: **11:05:49**
